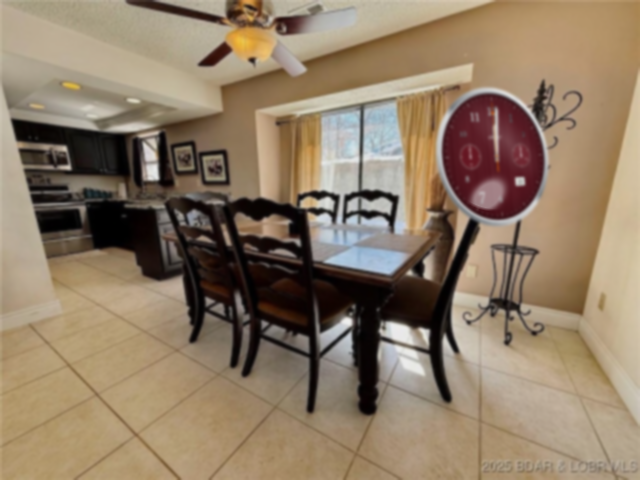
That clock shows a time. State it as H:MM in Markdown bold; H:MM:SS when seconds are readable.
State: **12:01**
